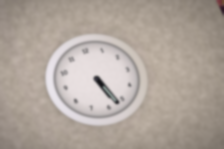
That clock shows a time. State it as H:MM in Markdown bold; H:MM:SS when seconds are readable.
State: **5:27**
